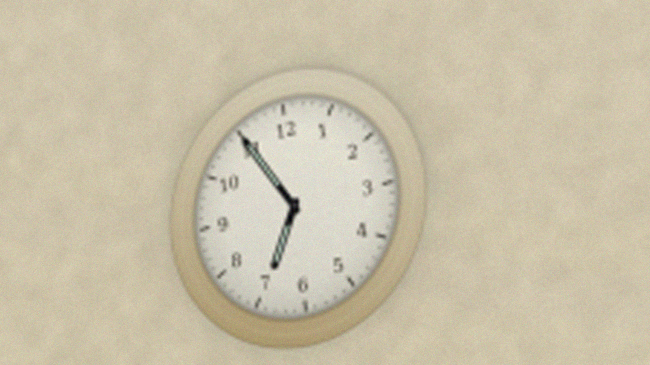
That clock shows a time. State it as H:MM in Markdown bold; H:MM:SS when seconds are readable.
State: **6:55**
